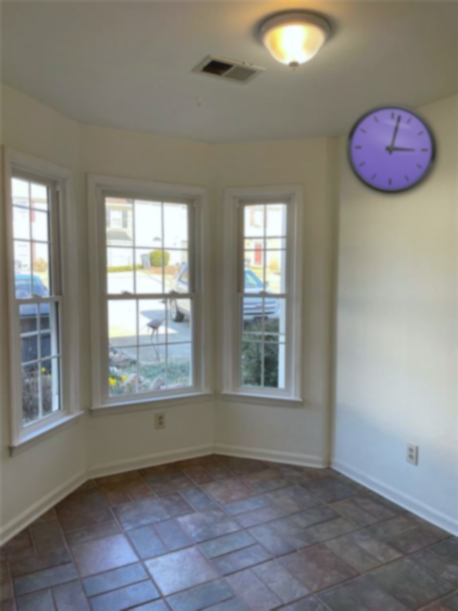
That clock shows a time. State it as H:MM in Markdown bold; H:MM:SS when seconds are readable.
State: **3:02**
